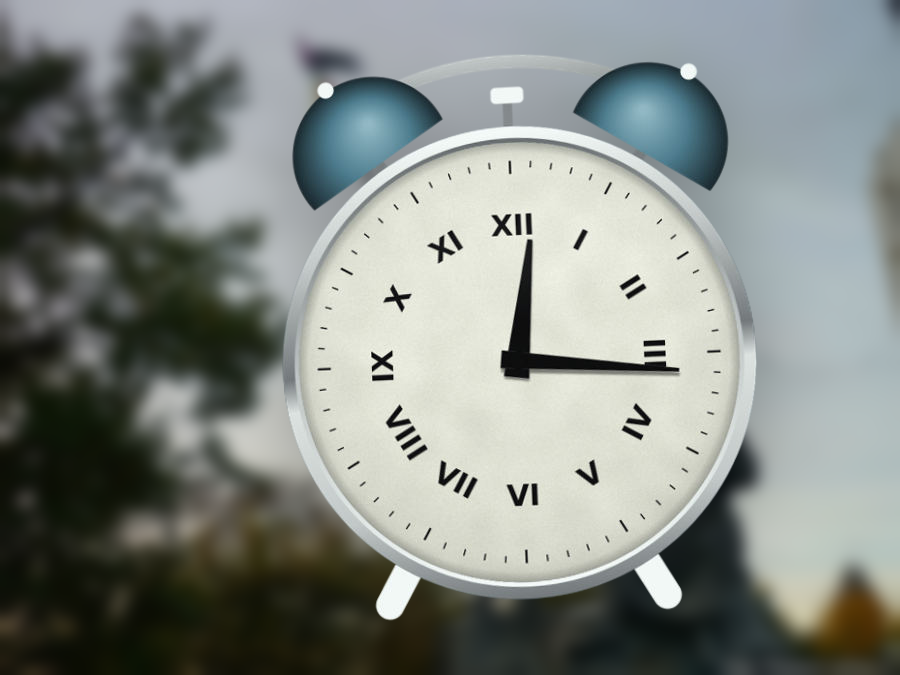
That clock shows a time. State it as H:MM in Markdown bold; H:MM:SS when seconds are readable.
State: **12:16**
